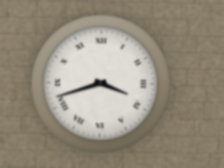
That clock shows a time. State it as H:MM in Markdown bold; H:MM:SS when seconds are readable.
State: **3:42**
